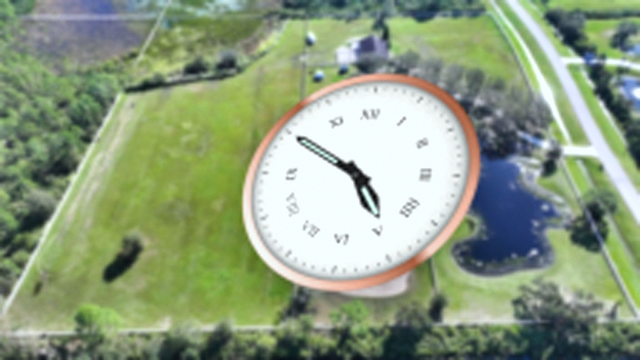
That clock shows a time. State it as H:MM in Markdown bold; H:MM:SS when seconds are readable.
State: **4:50**
